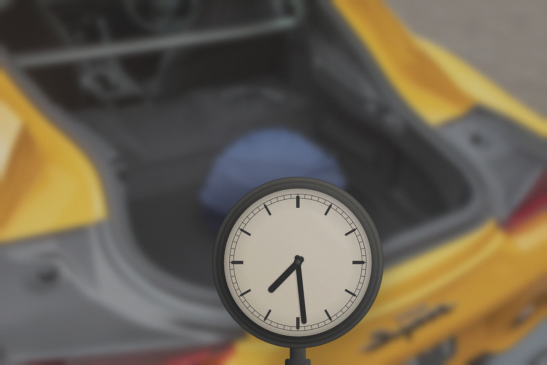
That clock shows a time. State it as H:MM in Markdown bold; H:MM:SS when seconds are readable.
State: **7:29**
